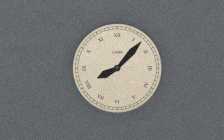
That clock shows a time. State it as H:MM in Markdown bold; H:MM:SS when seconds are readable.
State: **8:07**
